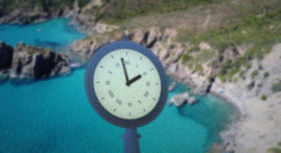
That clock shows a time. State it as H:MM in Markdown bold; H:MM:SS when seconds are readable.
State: **1:58**
